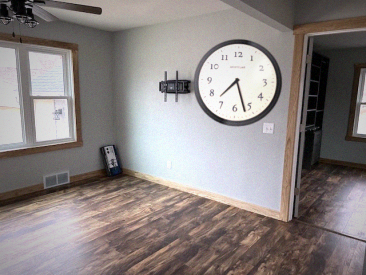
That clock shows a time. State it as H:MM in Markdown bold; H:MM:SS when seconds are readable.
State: **7:27**
